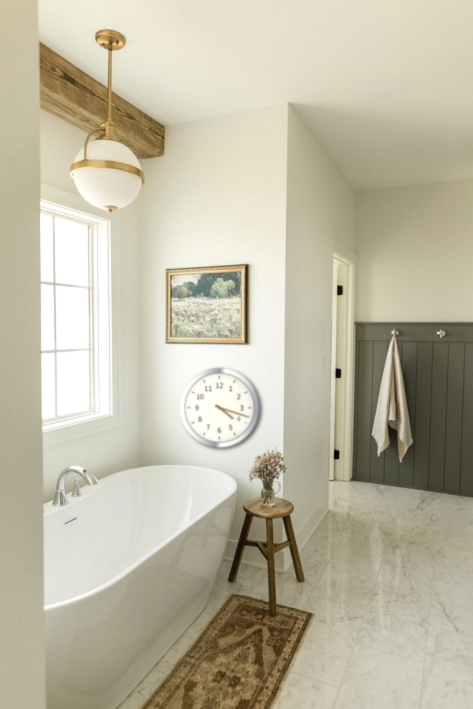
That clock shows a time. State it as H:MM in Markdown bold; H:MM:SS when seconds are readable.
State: **4:18**
